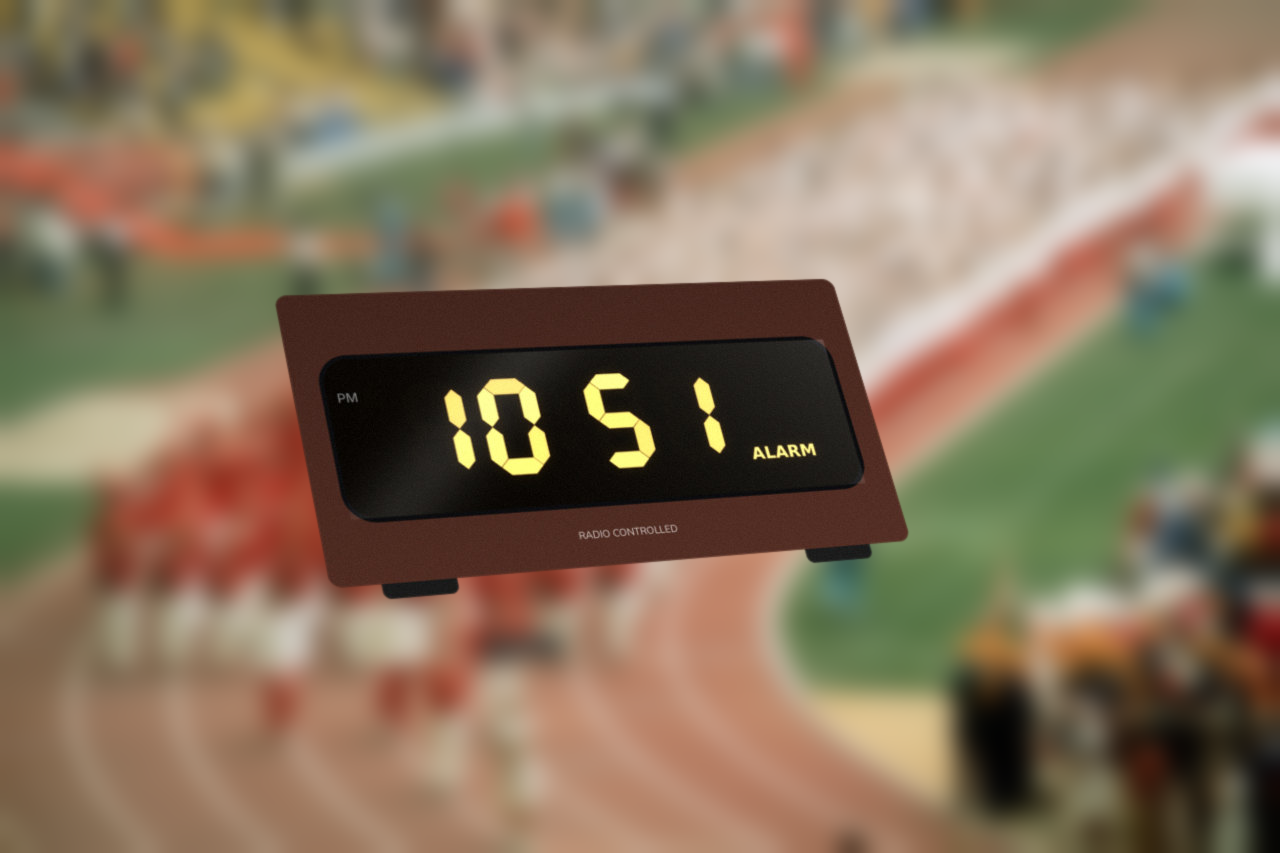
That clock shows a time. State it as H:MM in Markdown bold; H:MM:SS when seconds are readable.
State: **10:51**
